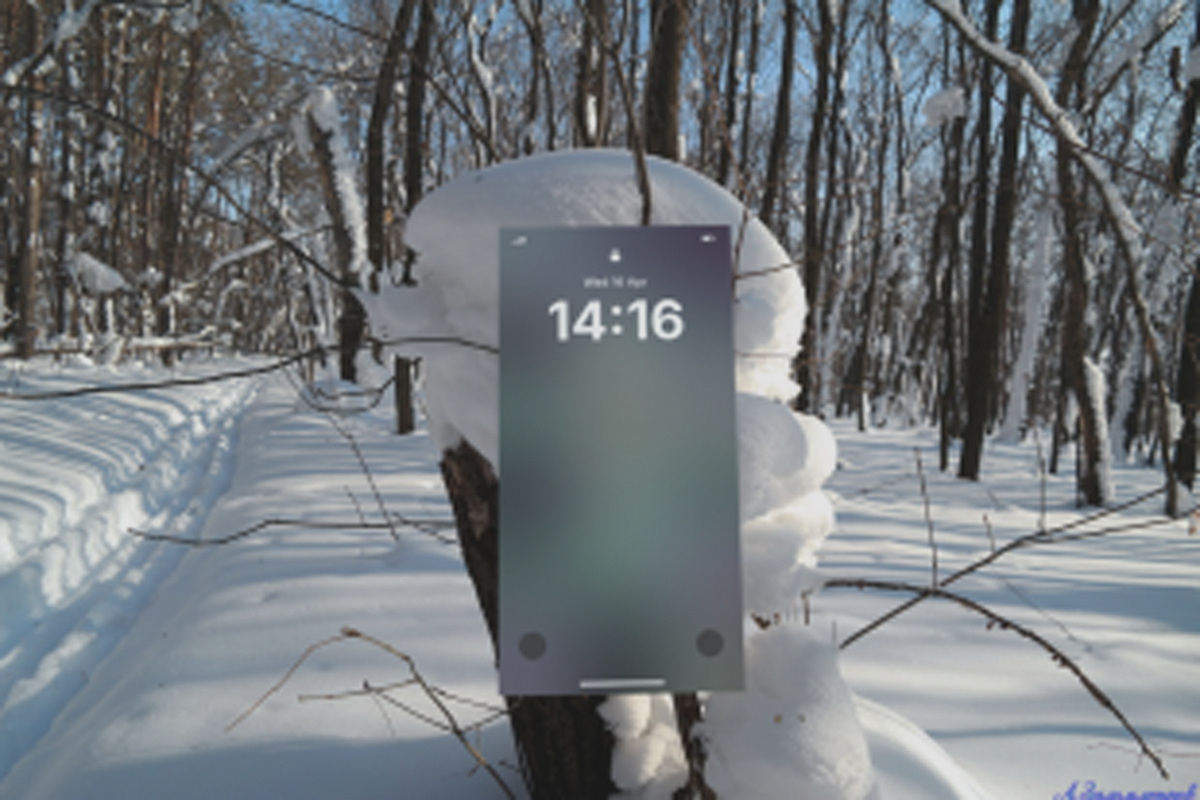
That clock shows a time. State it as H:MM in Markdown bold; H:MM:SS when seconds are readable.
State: **14:16**
